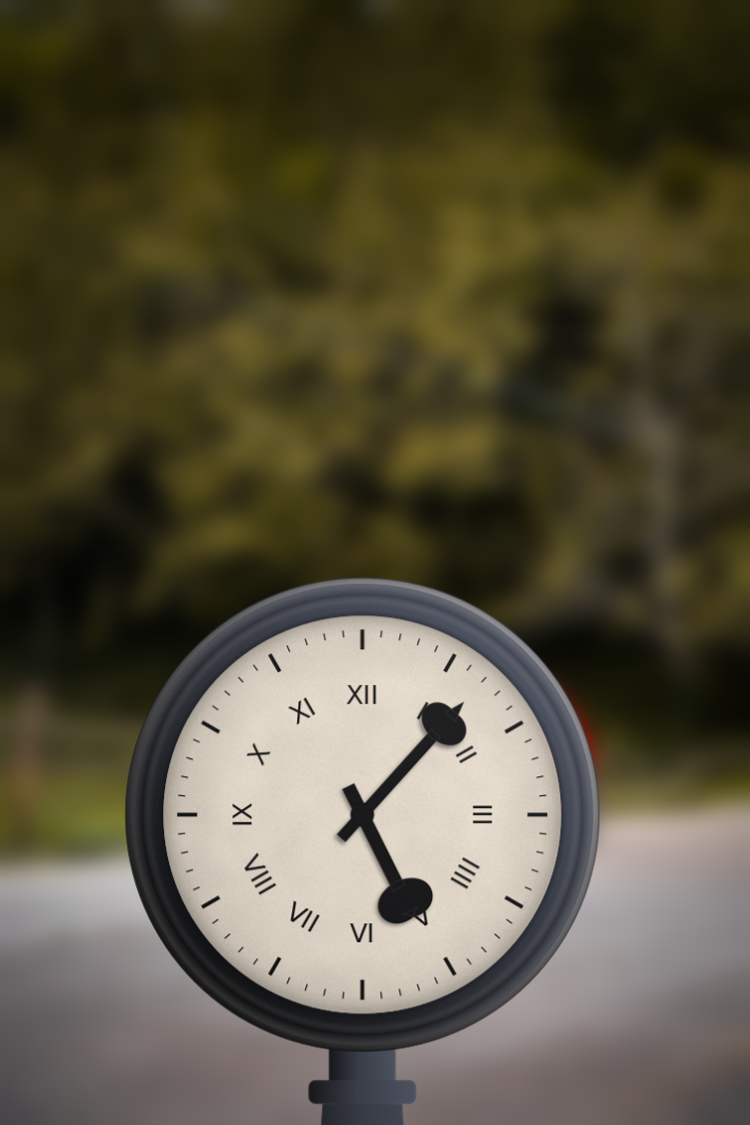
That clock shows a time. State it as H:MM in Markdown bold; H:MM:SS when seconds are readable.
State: **5:07**
